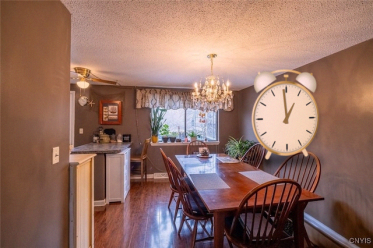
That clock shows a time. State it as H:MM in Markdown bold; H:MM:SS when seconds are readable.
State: **12:59**
